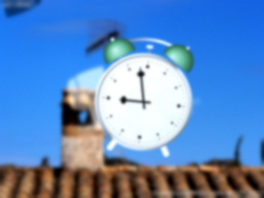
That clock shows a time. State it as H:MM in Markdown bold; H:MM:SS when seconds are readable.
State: **8:58**
